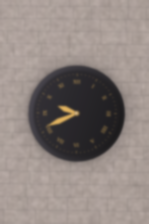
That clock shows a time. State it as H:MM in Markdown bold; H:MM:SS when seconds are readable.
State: **9:41**
